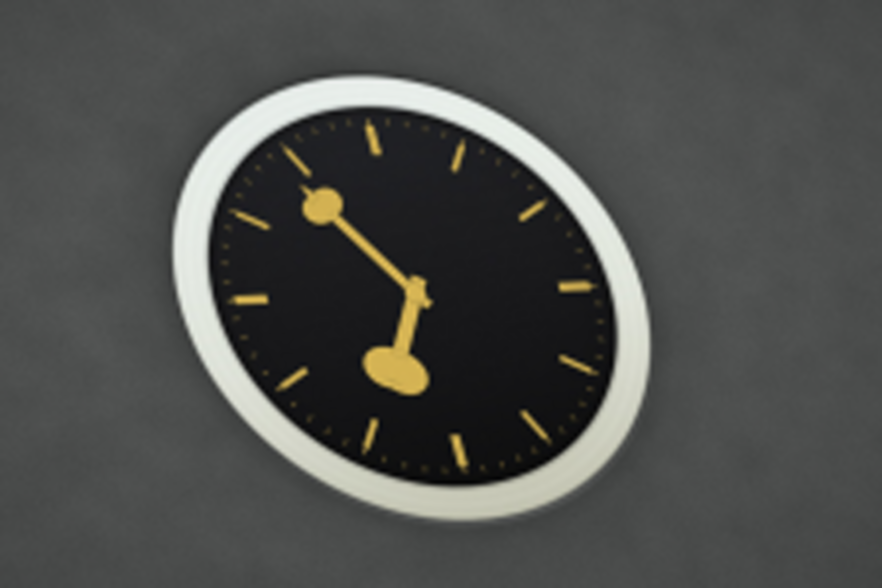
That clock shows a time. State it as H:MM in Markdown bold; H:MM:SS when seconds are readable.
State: **6:54**
